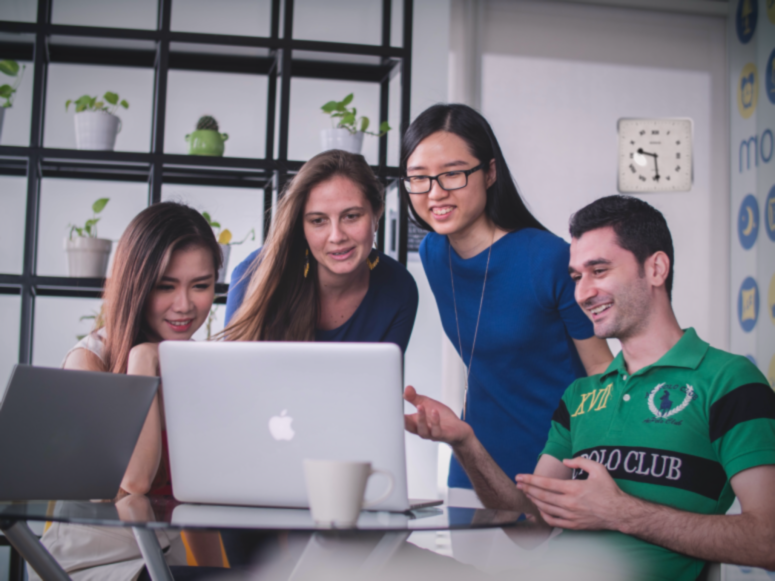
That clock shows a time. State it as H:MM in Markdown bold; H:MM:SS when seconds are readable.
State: **9:29**
